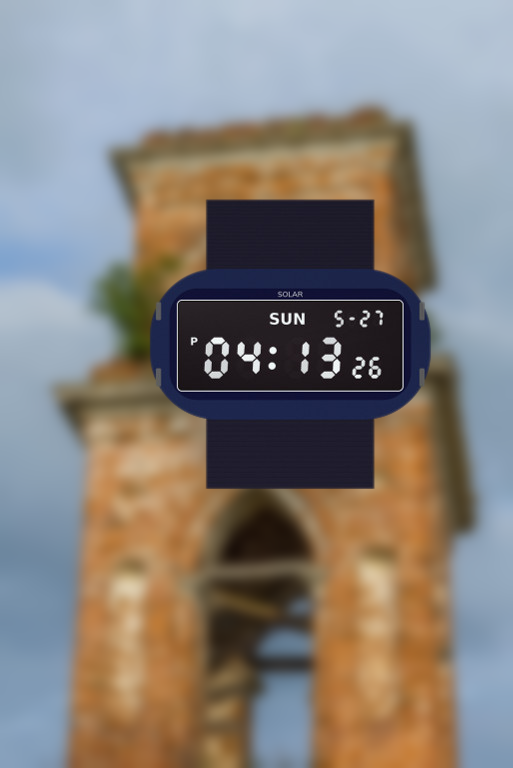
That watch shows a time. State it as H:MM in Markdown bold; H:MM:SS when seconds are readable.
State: **4:13:26**
